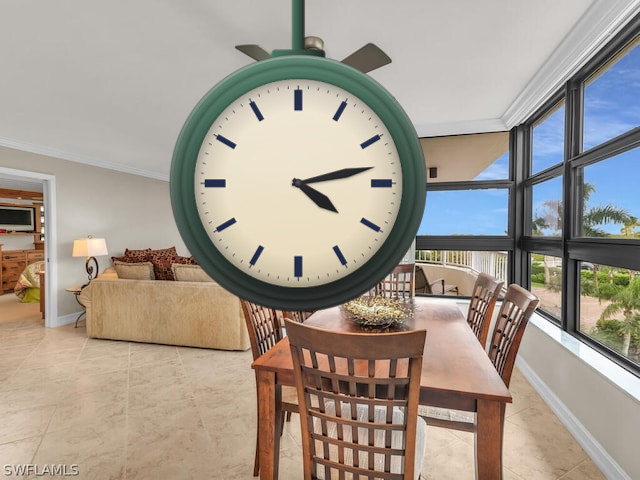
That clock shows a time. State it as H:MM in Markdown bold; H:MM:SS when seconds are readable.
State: **4:13**
